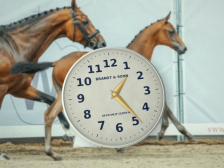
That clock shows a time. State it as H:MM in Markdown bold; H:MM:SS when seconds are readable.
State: **1:24**
